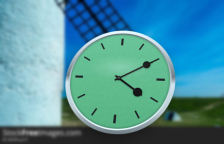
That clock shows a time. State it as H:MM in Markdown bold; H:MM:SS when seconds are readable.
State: **4:10**
